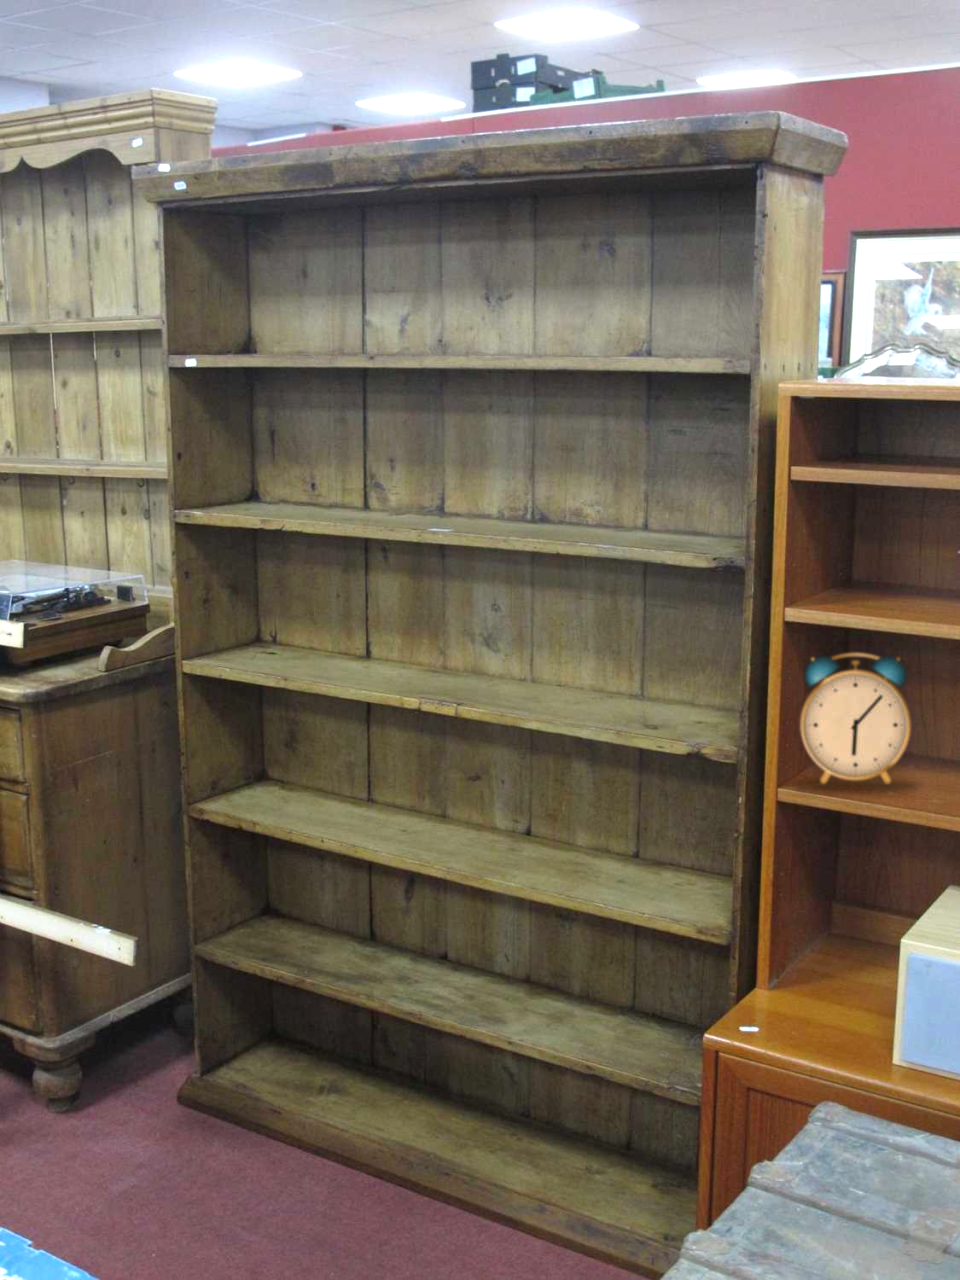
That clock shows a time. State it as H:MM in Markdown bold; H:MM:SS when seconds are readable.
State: **6:07**
